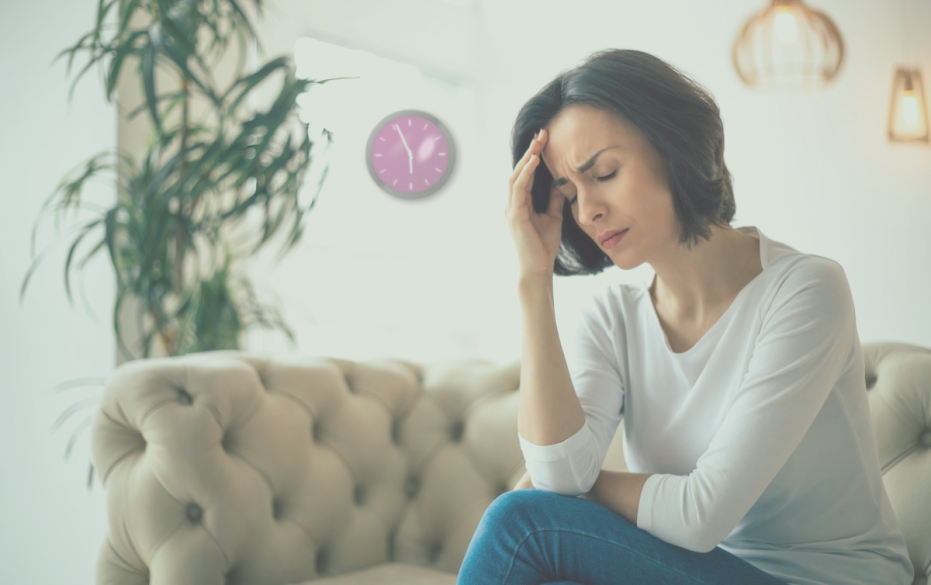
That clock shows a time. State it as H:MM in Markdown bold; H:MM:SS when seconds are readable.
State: **5:56**
